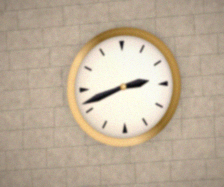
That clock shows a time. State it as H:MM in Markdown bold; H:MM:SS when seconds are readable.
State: **2:42**
